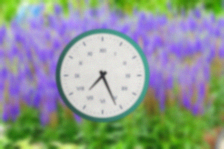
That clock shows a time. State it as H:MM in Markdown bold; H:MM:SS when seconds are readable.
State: **7:26**
